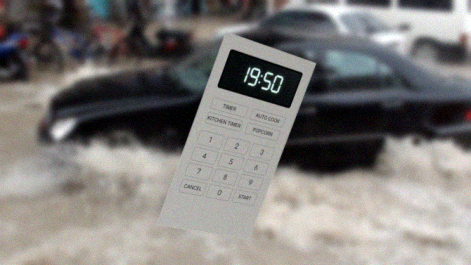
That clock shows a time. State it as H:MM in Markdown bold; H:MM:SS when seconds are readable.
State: **19:50**
